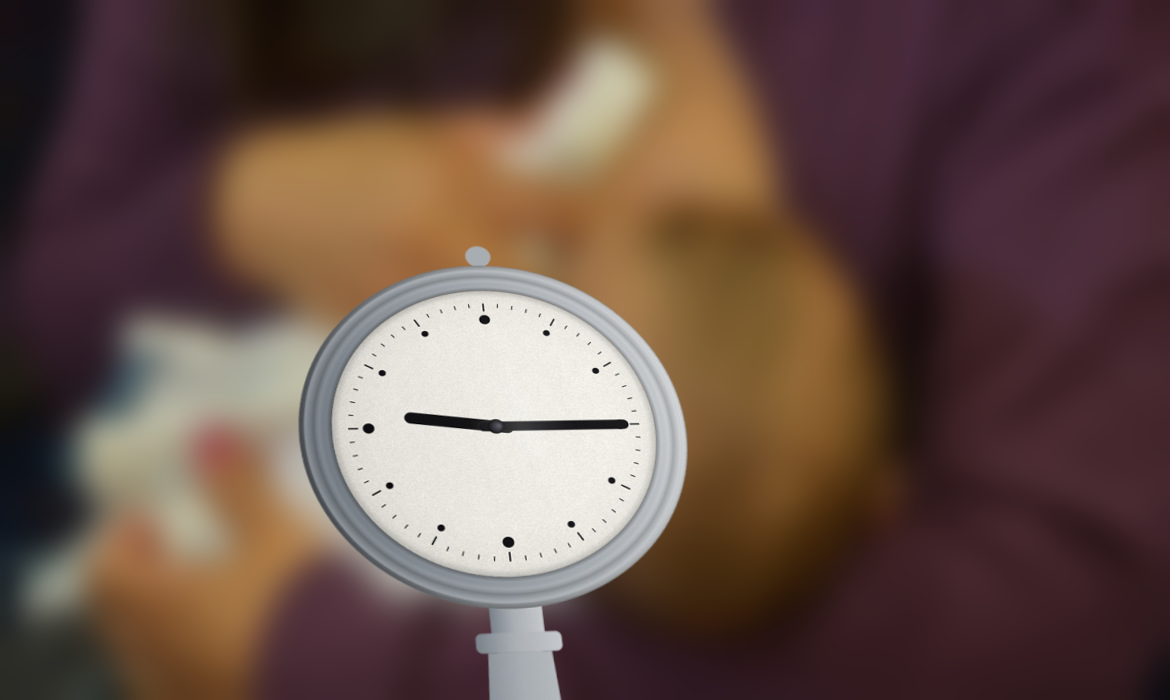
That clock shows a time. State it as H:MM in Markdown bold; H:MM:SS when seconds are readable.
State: **9:15**
